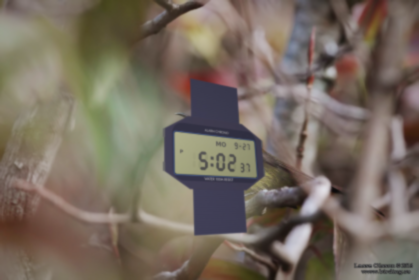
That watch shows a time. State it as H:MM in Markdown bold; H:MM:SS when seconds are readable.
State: **5:02**
